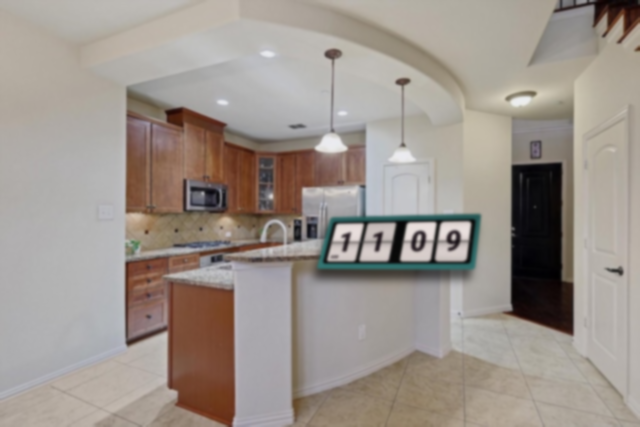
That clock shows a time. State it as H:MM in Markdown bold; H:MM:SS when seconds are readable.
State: **11:09**
